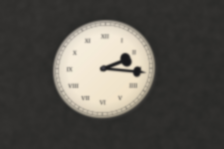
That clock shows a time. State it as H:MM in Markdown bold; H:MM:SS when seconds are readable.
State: **2:16**
